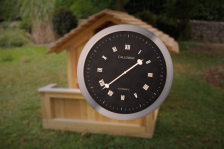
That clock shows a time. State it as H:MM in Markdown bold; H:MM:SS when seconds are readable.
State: **1:38**
